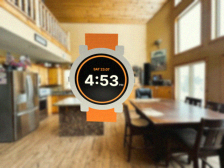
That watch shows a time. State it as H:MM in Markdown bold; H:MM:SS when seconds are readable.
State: **4:53**
